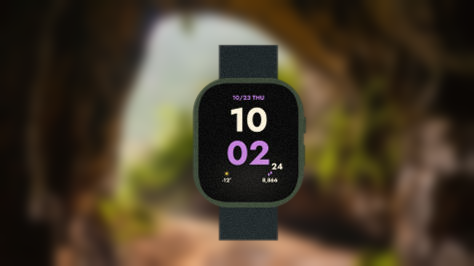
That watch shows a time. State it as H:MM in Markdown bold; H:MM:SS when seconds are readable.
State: **10:02:24**
